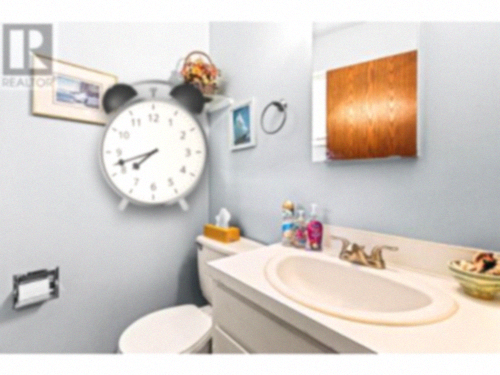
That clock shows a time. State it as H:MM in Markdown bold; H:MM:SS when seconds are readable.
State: **7:42**
